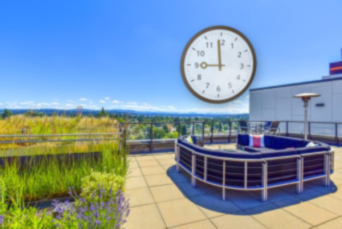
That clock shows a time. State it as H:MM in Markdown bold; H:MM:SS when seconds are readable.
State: **8:59**
